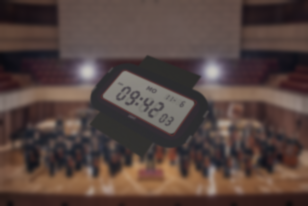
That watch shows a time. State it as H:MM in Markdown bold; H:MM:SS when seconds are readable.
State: **9:42**
